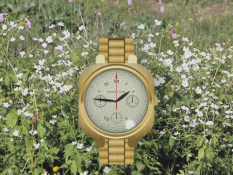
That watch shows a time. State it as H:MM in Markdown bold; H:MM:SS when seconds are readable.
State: **1:46**
